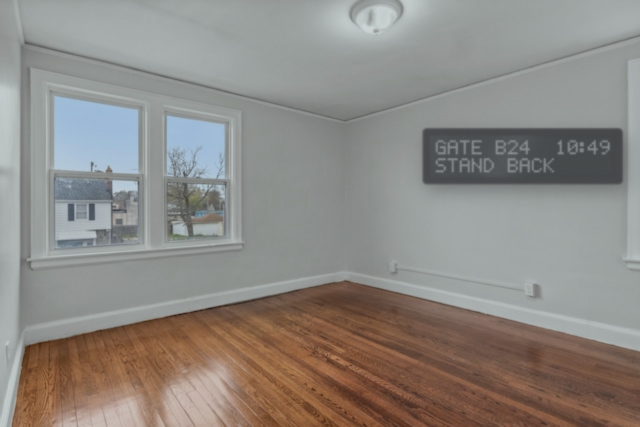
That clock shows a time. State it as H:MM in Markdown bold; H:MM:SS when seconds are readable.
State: **10:49**
